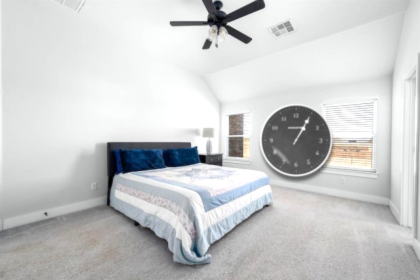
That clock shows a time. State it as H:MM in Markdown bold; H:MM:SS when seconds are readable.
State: **1:05**
